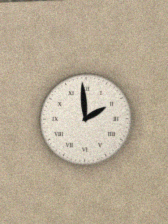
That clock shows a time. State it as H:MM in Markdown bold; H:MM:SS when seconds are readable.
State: **1:59**
